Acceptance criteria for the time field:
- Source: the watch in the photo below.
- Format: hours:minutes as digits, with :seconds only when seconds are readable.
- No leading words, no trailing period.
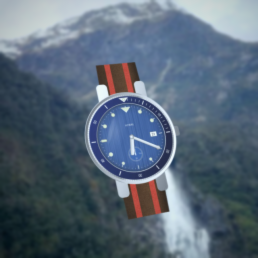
6:20
